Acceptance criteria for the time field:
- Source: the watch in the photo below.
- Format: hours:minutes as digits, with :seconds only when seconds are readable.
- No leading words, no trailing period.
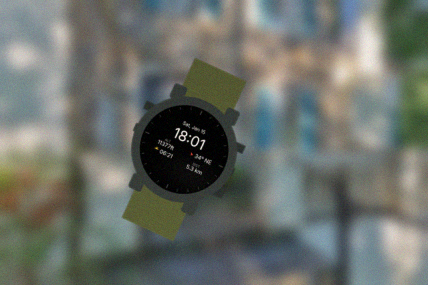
18:01
